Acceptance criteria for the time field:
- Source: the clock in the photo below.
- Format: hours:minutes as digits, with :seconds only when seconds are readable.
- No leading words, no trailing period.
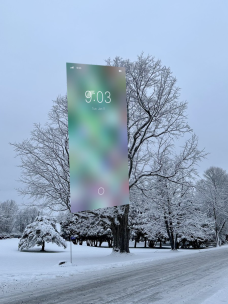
9:03
